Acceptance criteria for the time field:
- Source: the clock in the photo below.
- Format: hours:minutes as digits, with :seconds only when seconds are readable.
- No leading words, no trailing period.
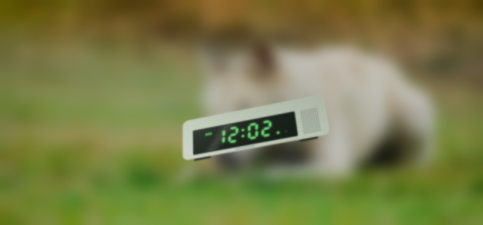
12:02
